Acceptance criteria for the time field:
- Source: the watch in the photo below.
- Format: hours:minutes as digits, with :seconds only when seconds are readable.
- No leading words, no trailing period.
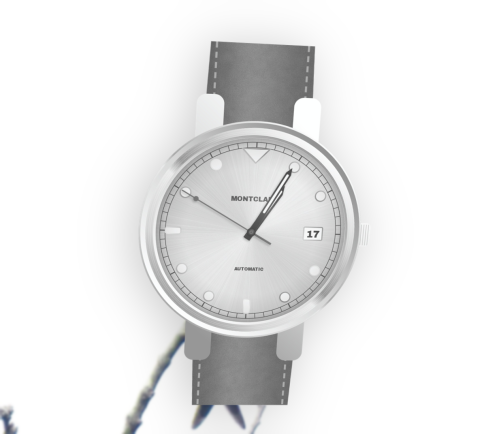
1:04:50
